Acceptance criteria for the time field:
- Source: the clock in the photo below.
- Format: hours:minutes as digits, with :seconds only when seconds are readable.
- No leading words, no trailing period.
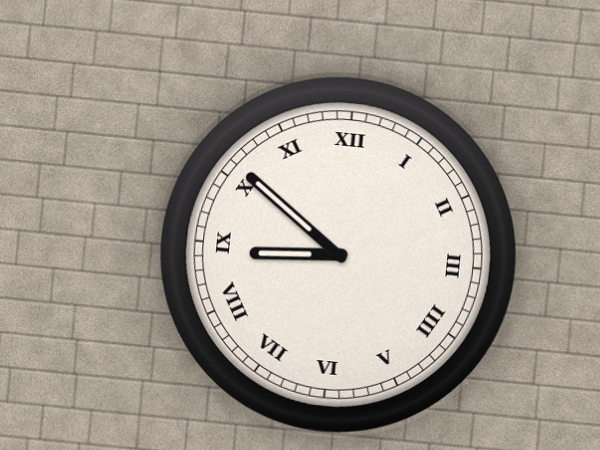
8:51
